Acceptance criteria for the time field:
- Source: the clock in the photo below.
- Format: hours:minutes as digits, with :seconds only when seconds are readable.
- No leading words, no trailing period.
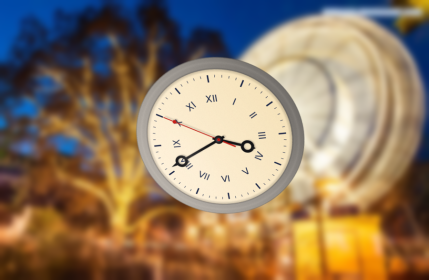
3:40:50
